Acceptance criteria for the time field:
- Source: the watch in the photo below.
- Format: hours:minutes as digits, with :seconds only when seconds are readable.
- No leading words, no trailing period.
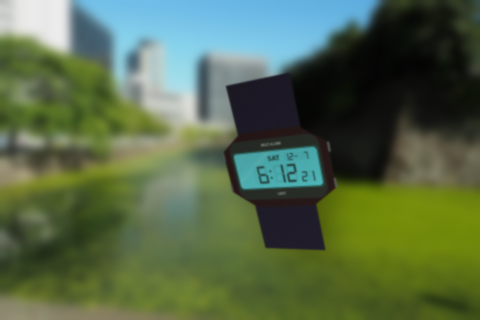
6:12
